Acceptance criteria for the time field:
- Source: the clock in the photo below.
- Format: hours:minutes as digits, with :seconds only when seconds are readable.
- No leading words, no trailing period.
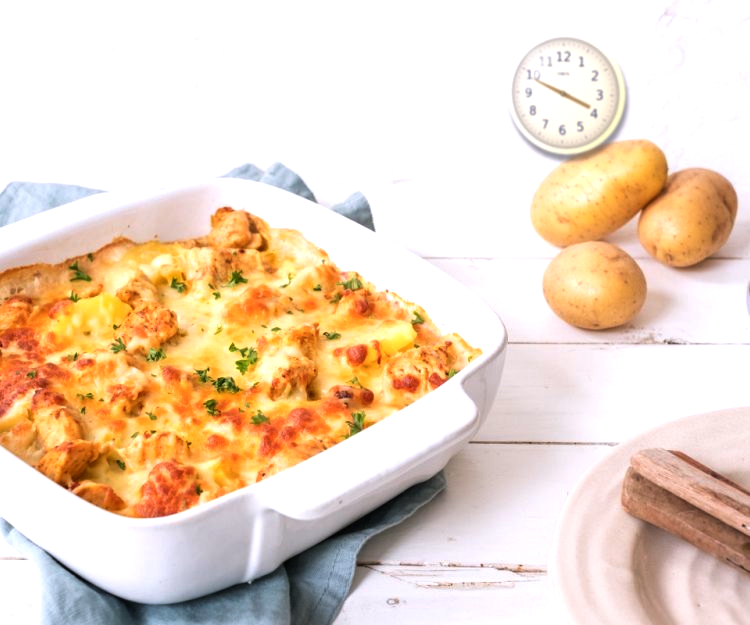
3:49
